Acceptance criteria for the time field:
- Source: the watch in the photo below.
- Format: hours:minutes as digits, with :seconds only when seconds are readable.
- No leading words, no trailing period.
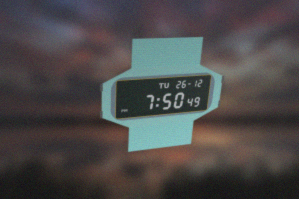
7:50:49
